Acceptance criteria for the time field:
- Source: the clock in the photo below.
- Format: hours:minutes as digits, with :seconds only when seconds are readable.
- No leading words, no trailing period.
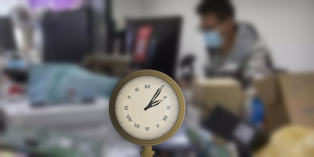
2:06
